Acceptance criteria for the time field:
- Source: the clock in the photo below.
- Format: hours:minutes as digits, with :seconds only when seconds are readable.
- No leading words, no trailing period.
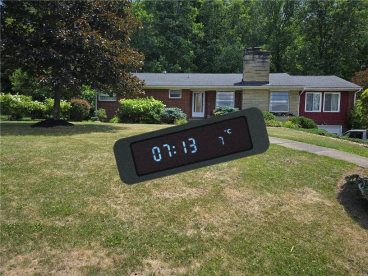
7:13
